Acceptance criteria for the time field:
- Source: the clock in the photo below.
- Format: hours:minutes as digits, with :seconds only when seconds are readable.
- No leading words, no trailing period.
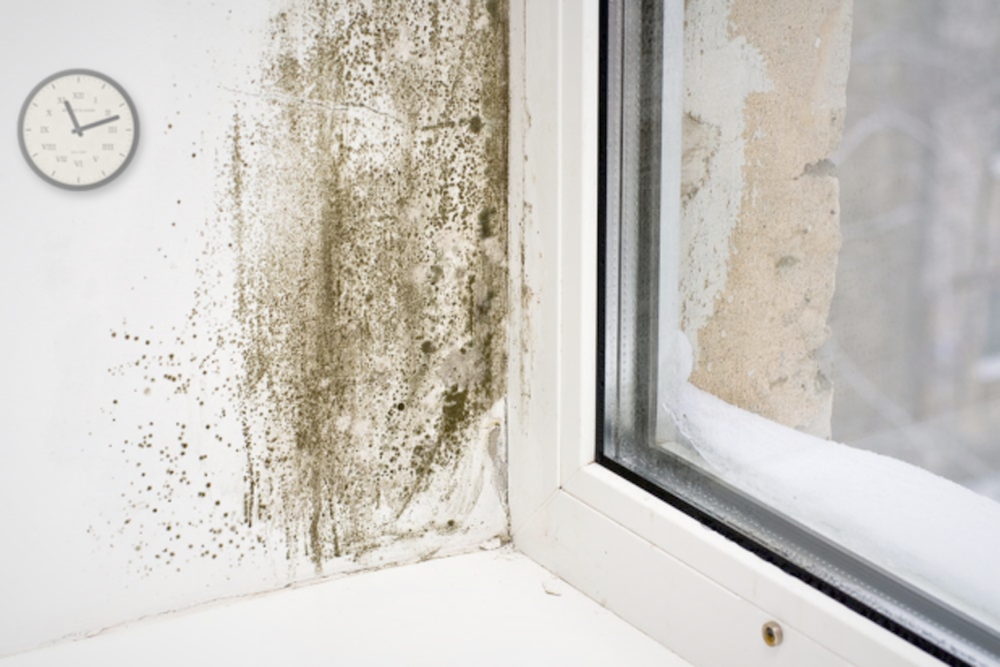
11:12
